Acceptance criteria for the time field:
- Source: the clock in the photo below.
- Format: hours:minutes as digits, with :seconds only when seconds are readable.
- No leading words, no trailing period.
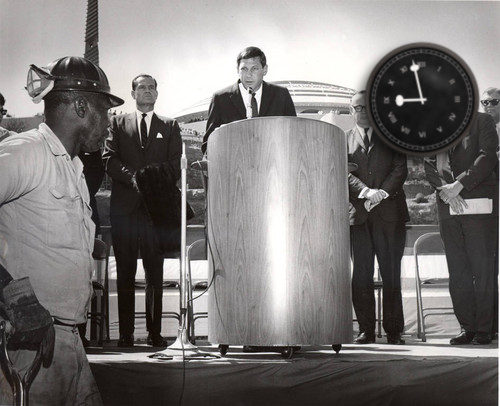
8:58
